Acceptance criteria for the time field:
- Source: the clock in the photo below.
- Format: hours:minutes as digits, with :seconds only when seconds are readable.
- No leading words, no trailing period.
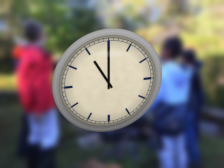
11:00
